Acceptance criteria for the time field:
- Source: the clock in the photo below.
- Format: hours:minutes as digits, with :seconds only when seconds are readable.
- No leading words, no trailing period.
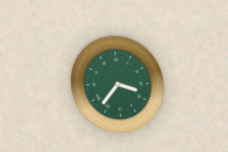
3:37
